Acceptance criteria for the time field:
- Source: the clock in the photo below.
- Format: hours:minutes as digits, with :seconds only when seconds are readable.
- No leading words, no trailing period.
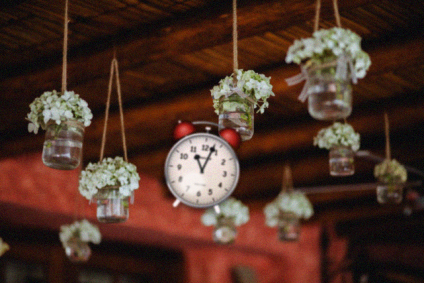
11:03
